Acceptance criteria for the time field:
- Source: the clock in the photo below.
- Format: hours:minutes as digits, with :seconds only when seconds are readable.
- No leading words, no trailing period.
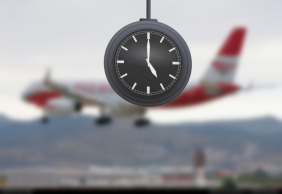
5:00
